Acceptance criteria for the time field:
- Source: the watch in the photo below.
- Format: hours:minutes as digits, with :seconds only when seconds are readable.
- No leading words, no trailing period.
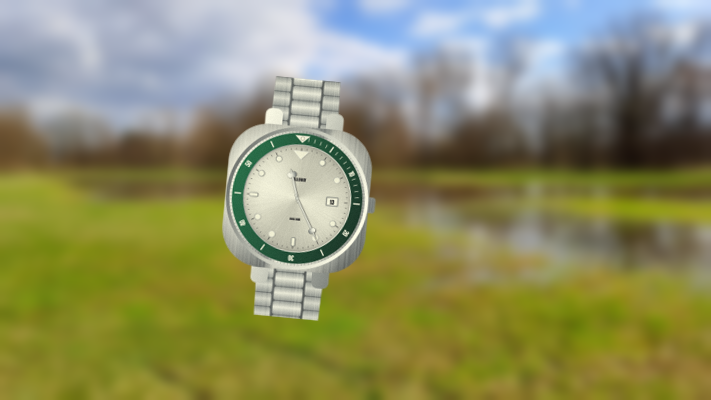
11:25
